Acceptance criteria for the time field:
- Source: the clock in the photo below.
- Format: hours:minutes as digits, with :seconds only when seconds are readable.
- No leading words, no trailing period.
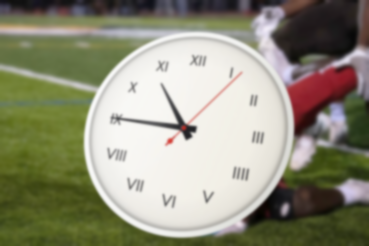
10:45:06
